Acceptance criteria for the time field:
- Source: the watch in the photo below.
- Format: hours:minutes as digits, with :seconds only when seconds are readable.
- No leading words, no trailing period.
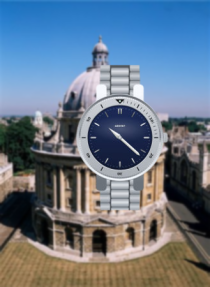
10:22
